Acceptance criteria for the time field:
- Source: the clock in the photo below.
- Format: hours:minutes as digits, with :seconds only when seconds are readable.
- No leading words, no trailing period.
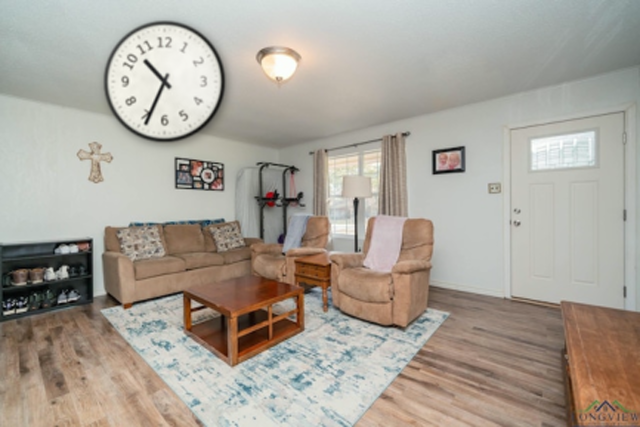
10:34
